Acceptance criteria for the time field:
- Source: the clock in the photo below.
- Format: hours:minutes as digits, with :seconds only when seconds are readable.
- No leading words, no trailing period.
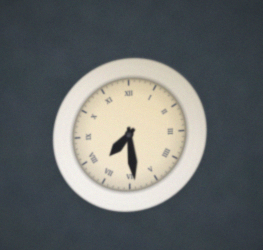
7:29
